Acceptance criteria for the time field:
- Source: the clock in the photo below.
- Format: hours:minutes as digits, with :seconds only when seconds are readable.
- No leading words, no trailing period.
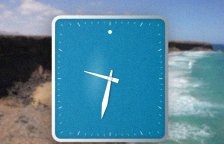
9:32
